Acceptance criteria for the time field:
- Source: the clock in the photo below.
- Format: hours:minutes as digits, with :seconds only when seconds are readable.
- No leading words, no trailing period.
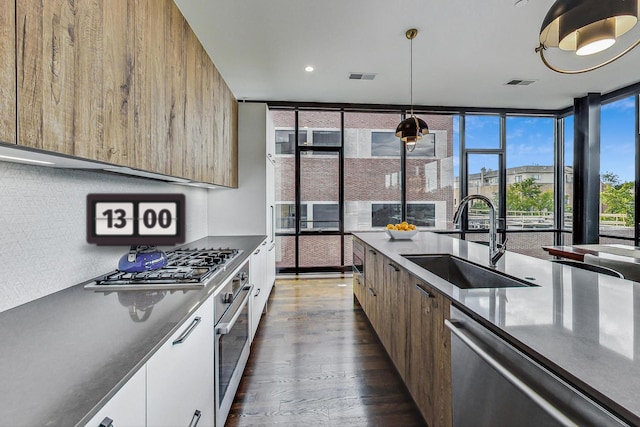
13:00
